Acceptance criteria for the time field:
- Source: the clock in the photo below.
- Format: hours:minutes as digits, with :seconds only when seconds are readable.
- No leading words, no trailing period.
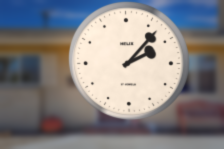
2:07
